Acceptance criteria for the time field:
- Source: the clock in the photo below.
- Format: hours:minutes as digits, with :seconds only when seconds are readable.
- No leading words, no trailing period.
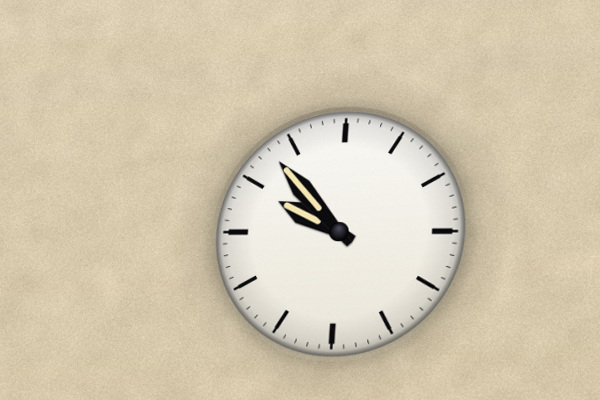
9:53
